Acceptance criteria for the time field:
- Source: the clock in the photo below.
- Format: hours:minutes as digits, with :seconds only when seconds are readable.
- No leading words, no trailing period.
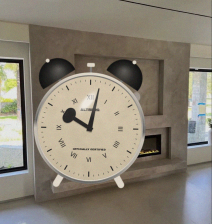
10:02
